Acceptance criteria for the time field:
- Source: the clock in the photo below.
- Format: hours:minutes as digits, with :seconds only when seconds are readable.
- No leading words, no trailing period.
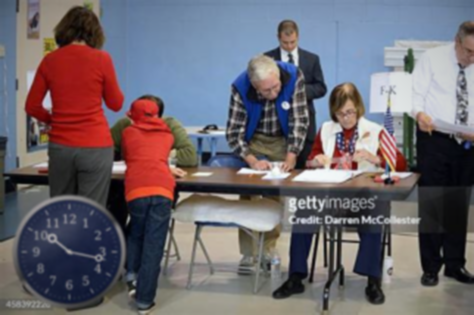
10:17
